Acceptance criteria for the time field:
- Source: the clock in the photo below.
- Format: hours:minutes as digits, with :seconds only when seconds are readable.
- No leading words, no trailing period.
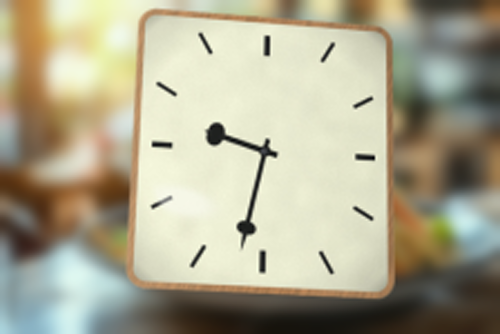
9:32
